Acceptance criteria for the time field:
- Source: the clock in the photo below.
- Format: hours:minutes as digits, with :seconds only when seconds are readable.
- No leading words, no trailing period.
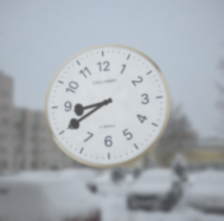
8:40
